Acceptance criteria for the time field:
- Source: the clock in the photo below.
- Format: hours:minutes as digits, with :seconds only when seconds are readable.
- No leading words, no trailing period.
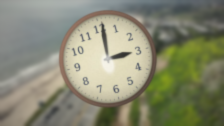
3:01
